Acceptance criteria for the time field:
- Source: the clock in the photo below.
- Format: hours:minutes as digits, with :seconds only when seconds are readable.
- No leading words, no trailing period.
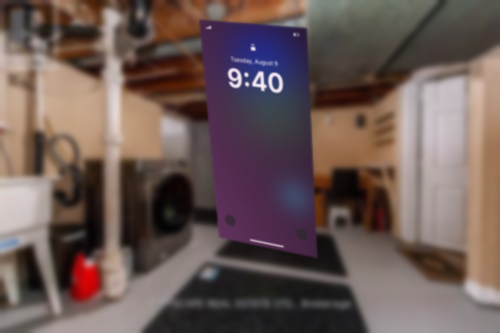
9:40
